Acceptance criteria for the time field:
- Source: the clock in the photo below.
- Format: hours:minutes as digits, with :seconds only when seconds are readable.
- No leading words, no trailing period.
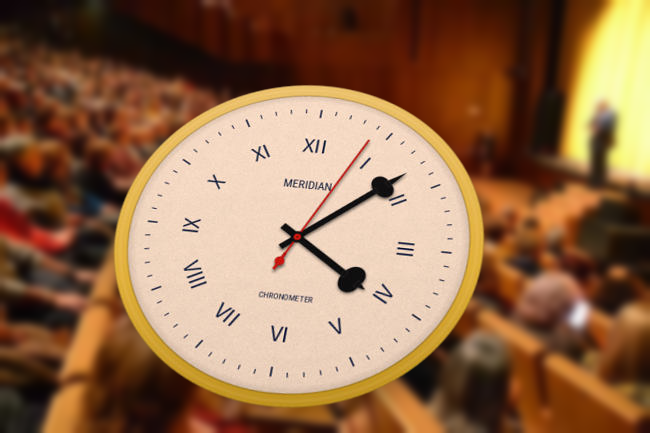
4:08:04
